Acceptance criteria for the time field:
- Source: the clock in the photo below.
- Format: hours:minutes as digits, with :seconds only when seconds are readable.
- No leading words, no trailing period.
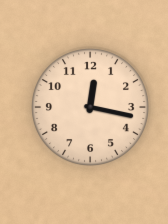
12:17
